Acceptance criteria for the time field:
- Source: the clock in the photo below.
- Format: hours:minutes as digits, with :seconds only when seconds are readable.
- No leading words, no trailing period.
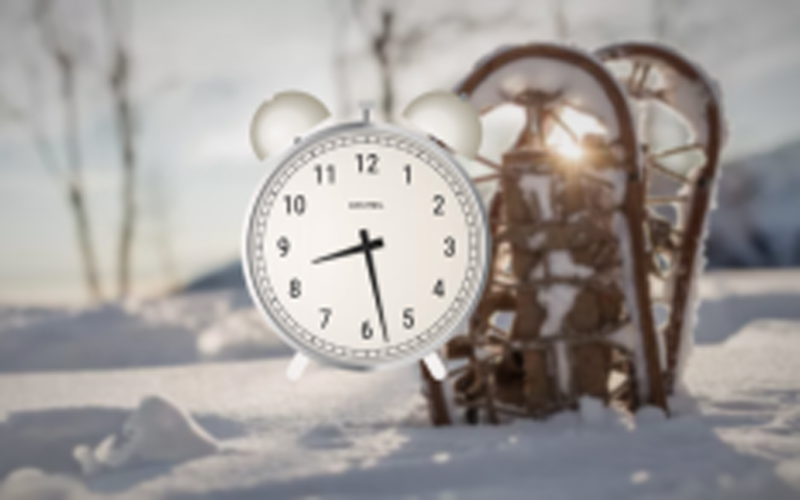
8:28
